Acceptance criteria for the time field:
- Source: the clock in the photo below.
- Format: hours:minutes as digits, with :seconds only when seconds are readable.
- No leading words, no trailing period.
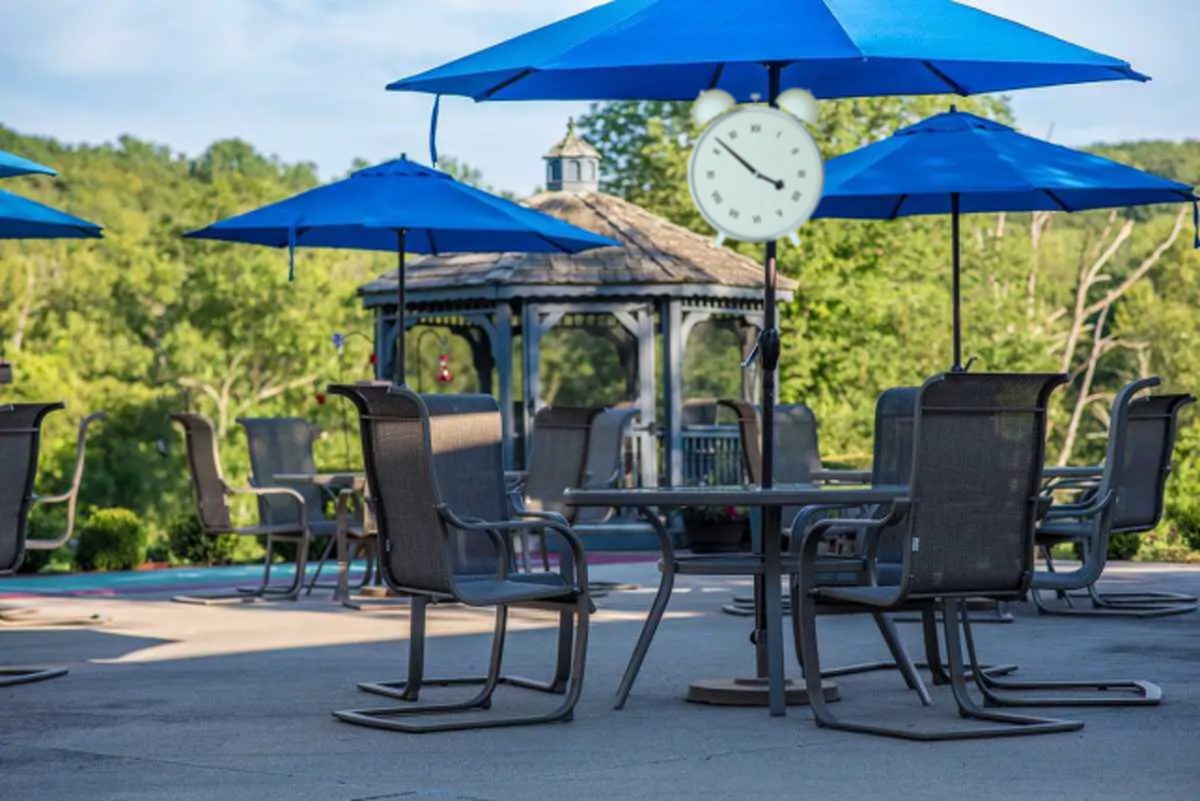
3:52
